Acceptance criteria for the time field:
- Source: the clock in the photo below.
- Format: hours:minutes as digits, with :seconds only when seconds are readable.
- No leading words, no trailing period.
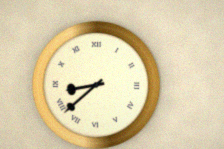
8:38
